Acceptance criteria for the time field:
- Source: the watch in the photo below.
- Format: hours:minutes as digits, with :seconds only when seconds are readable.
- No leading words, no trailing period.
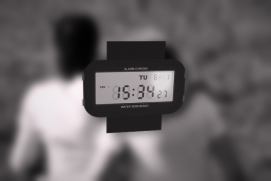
15:34:27
